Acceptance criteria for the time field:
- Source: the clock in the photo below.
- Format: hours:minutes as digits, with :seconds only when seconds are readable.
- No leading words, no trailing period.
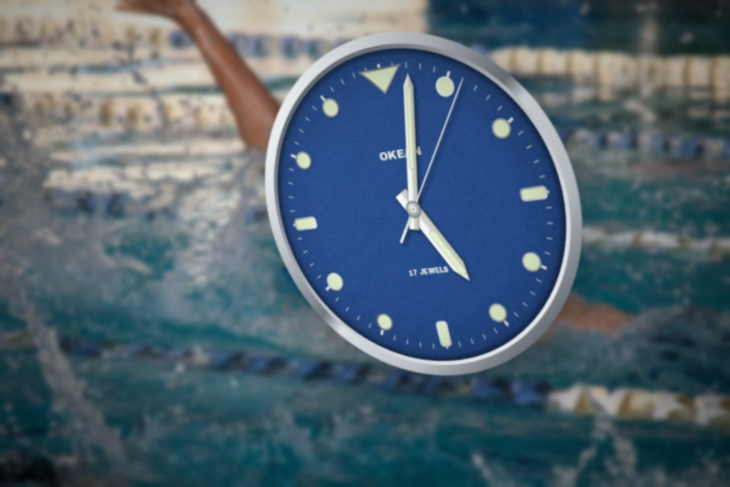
5:02:06
